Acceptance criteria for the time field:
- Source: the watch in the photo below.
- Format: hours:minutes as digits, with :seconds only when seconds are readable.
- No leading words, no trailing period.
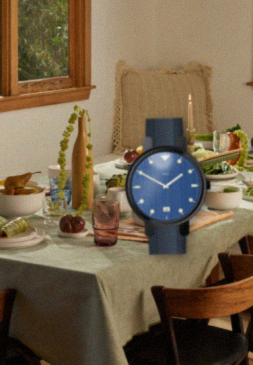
1:50
